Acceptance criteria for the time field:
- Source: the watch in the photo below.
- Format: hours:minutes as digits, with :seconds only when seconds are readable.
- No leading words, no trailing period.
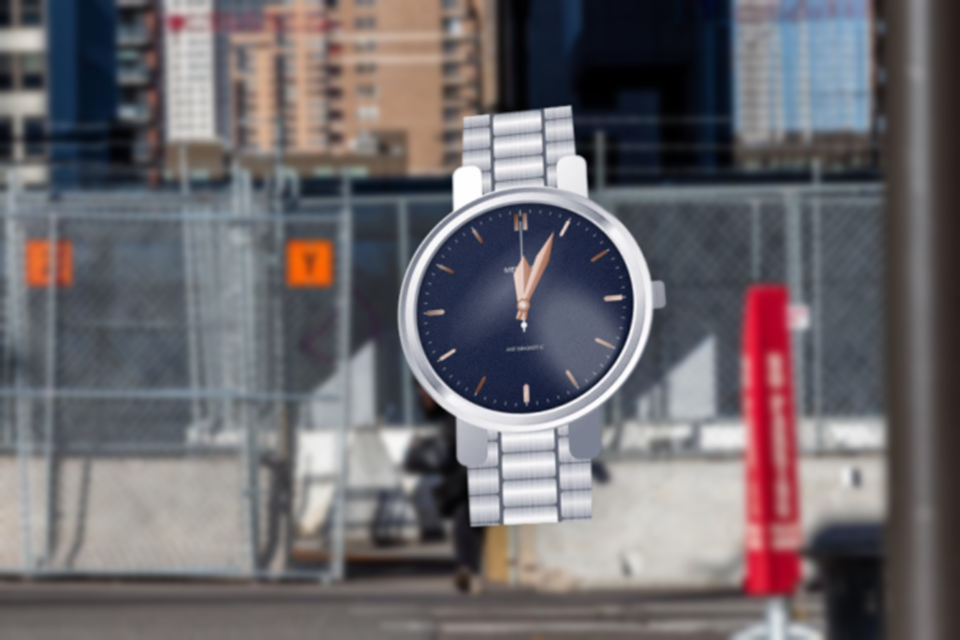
12:04:00
